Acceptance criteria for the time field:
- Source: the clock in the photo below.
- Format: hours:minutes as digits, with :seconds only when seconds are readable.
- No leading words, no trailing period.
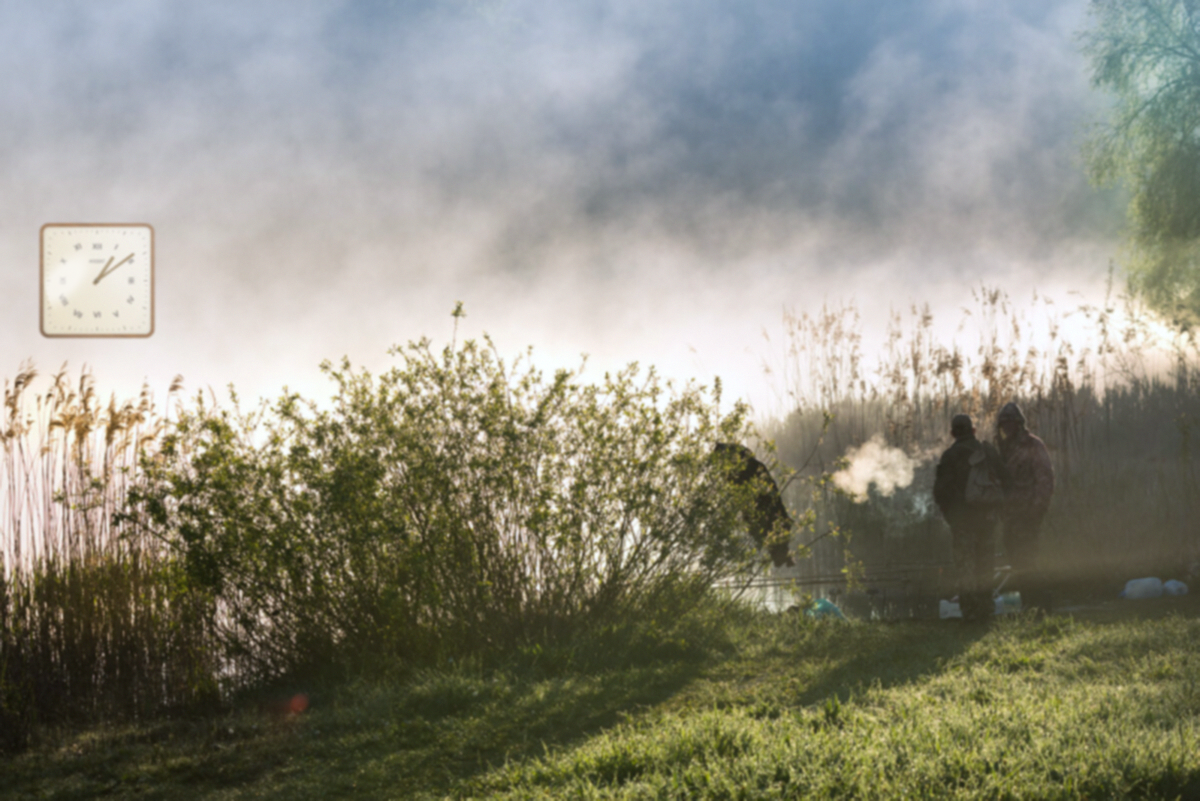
1:09
